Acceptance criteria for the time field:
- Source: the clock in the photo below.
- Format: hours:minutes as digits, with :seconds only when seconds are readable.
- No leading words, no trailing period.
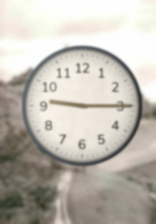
9:15
